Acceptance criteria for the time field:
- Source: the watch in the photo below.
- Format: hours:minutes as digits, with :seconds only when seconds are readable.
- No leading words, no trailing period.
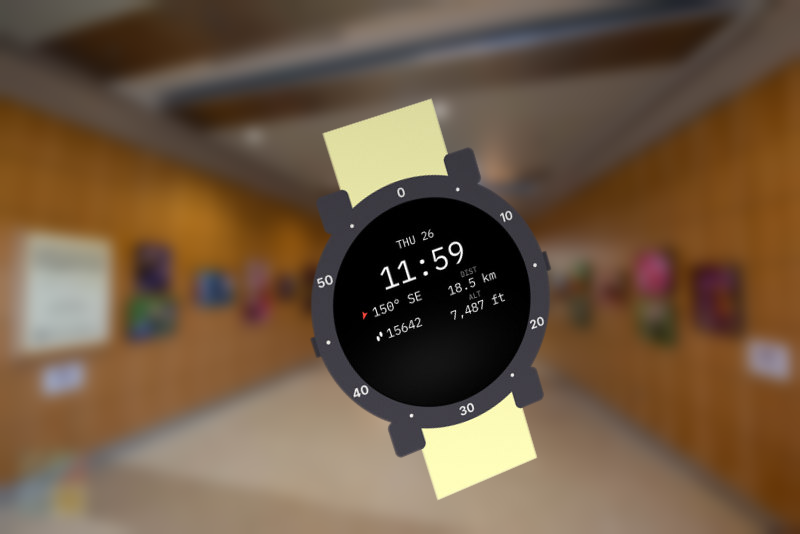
11:59
